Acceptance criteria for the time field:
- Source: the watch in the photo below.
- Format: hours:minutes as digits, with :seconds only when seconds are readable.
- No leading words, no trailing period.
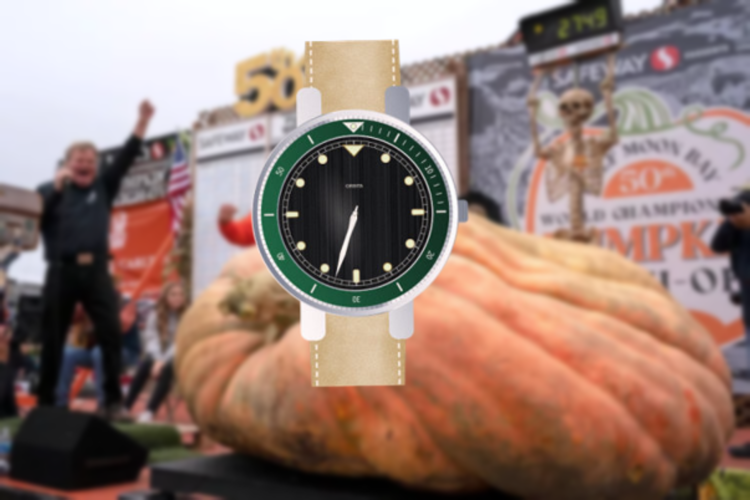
6:33
